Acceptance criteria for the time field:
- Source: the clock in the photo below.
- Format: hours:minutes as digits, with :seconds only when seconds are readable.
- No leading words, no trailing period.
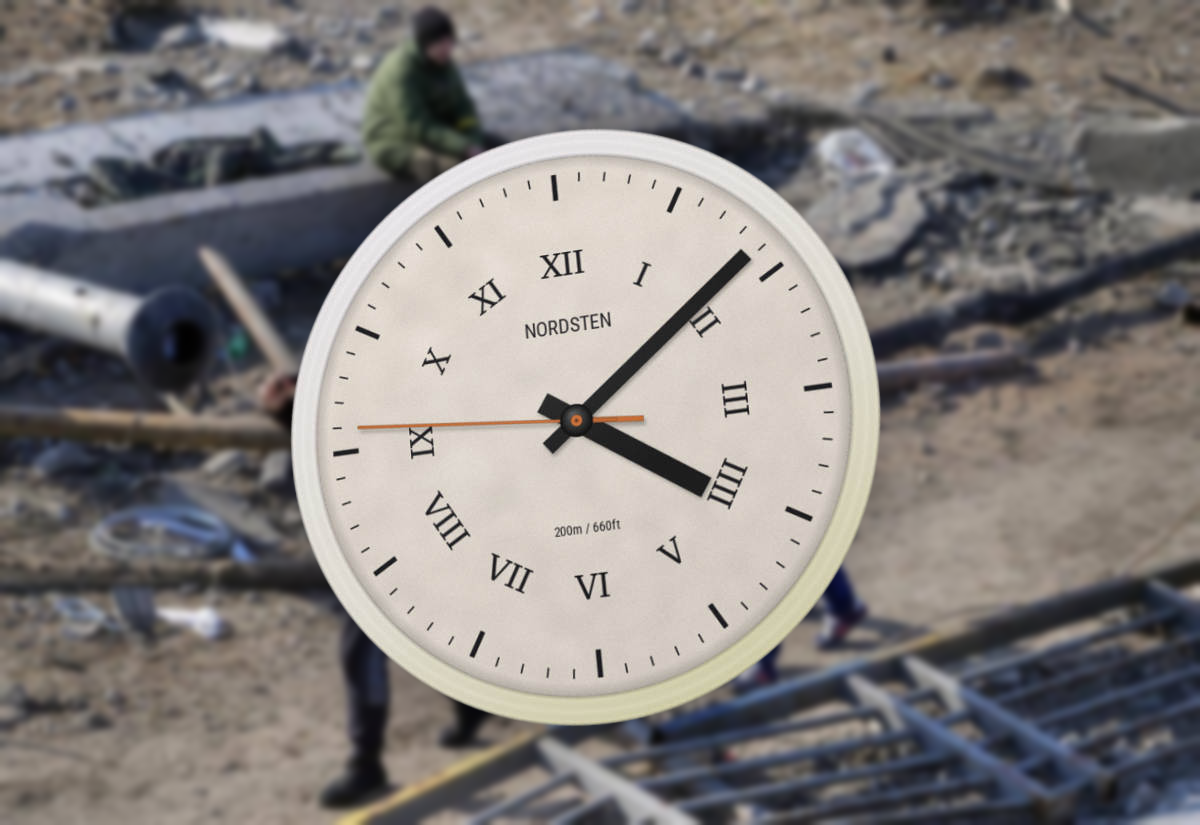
4:08:46
